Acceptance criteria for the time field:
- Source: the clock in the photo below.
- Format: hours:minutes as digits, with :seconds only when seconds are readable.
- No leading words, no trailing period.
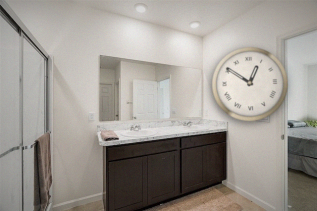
12:51
